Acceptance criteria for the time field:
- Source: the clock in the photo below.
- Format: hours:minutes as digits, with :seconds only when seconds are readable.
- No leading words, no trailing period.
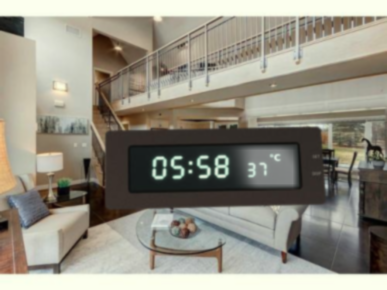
5:58
